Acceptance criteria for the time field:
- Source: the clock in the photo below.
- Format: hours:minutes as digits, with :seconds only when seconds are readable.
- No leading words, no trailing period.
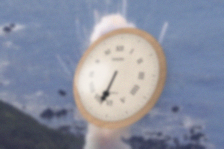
6:33
